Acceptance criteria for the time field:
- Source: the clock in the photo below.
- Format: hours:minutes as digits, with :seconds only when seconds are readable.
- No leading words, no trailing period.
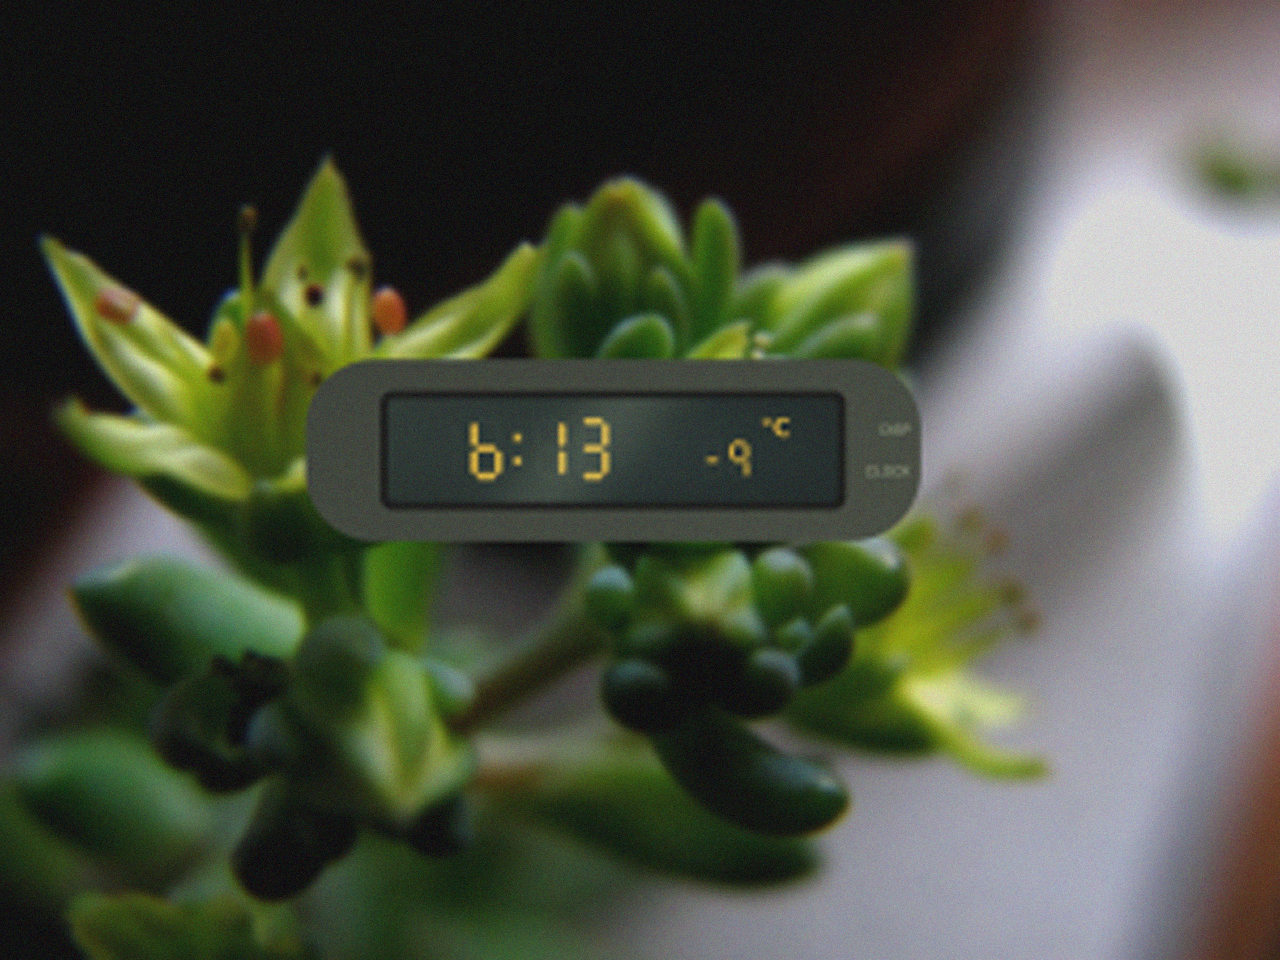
6:13
